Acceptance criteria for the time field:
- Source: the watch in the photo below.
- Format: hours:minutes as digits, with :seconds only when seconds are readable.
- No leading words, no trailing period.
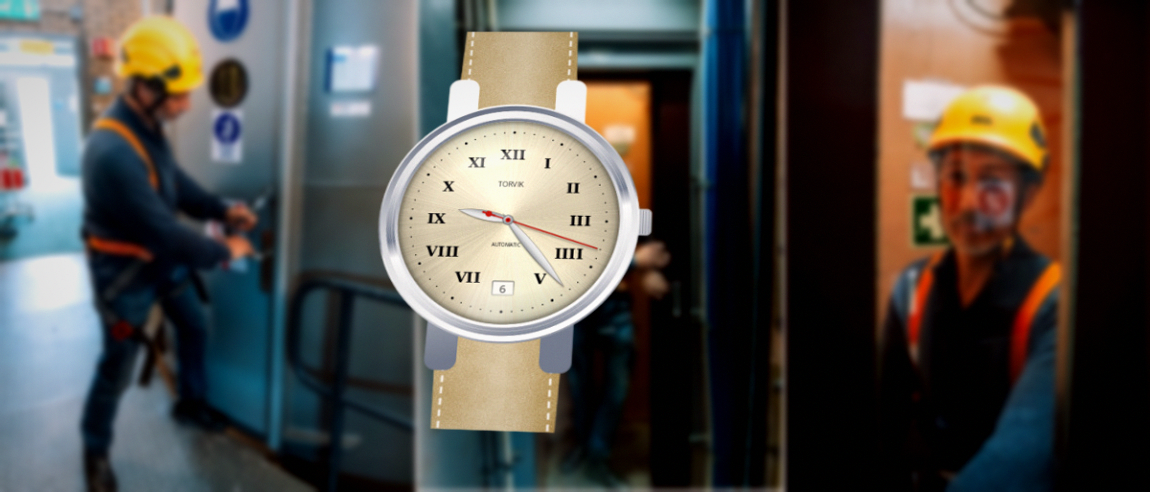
9:23:18
